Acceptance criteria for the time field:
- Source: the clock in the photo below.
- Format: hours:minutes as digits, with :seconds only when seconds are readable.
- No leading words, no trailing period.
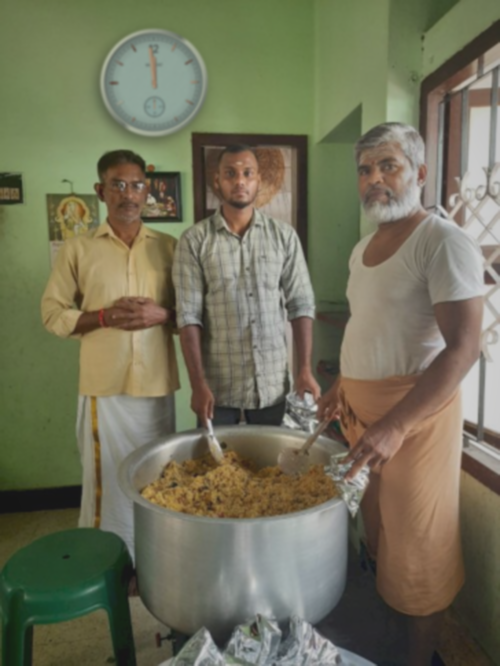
11:59
